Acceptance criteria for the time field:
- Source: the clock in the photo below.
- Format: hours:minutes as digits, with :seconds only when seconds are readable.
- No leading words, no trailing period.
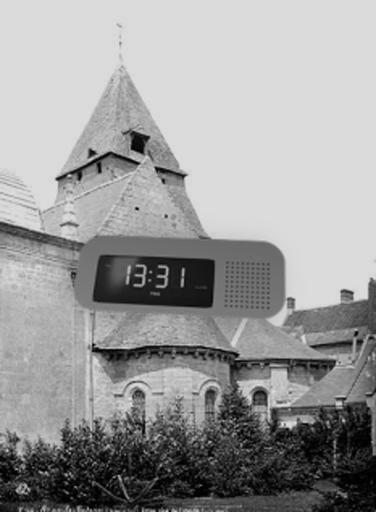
13:31
